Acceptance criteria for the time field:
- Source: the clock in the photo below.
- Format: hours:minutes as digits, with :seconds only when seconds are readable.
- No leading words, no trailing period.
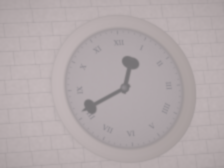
12:41
